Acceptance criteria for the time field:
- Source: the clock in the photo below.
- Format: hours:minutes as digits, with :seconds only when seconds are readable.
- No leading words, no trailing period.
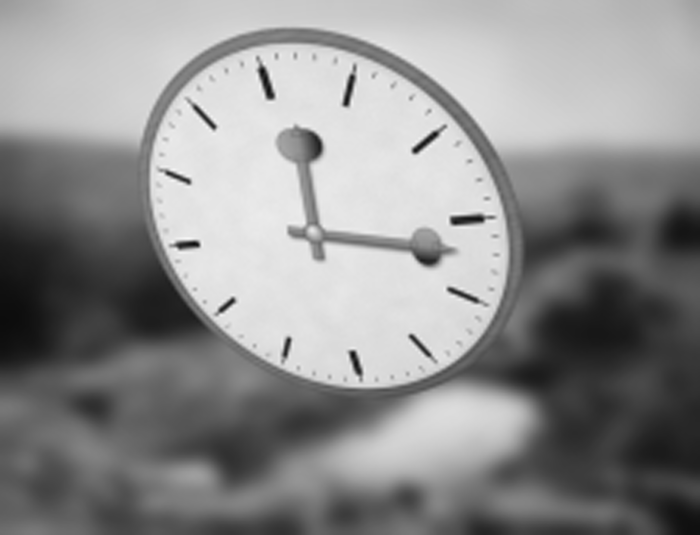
12:17
